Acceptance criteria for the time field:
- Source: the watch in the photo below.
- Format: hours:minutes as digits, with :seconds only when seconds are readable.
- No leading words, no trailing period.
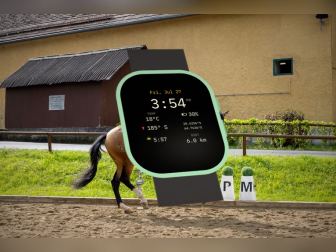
3:54
